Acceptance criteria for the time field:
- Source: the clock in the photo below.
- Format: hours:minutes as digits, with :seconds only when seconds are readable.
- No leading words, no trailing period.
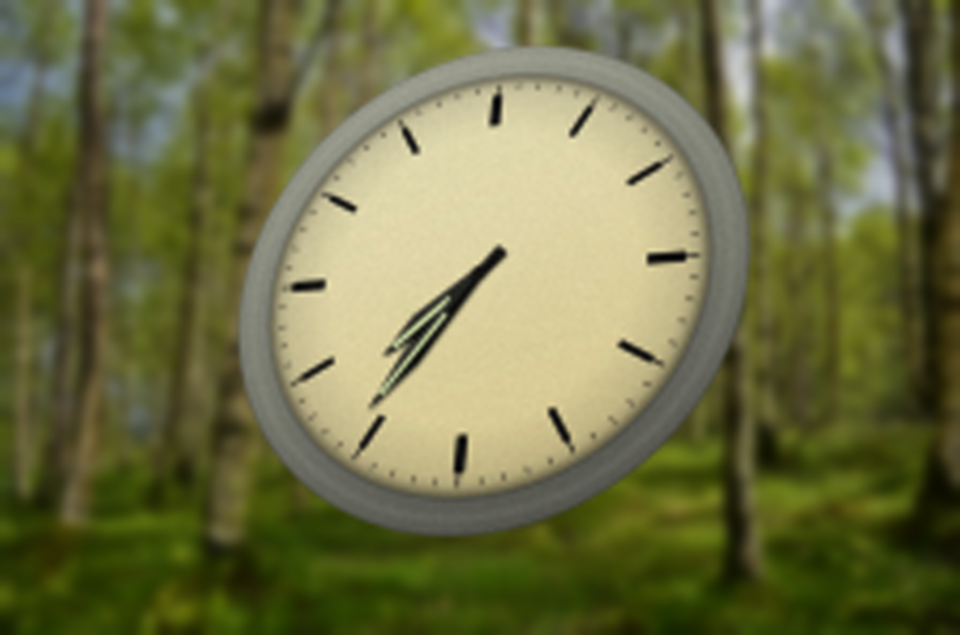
7:36
